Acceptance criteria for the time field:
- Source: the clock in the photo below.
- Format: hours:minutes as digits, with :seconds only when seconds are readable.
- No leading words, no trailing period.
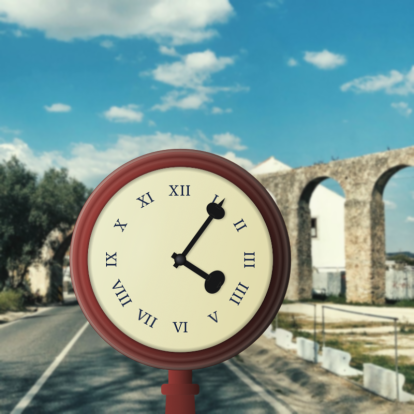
4:06
